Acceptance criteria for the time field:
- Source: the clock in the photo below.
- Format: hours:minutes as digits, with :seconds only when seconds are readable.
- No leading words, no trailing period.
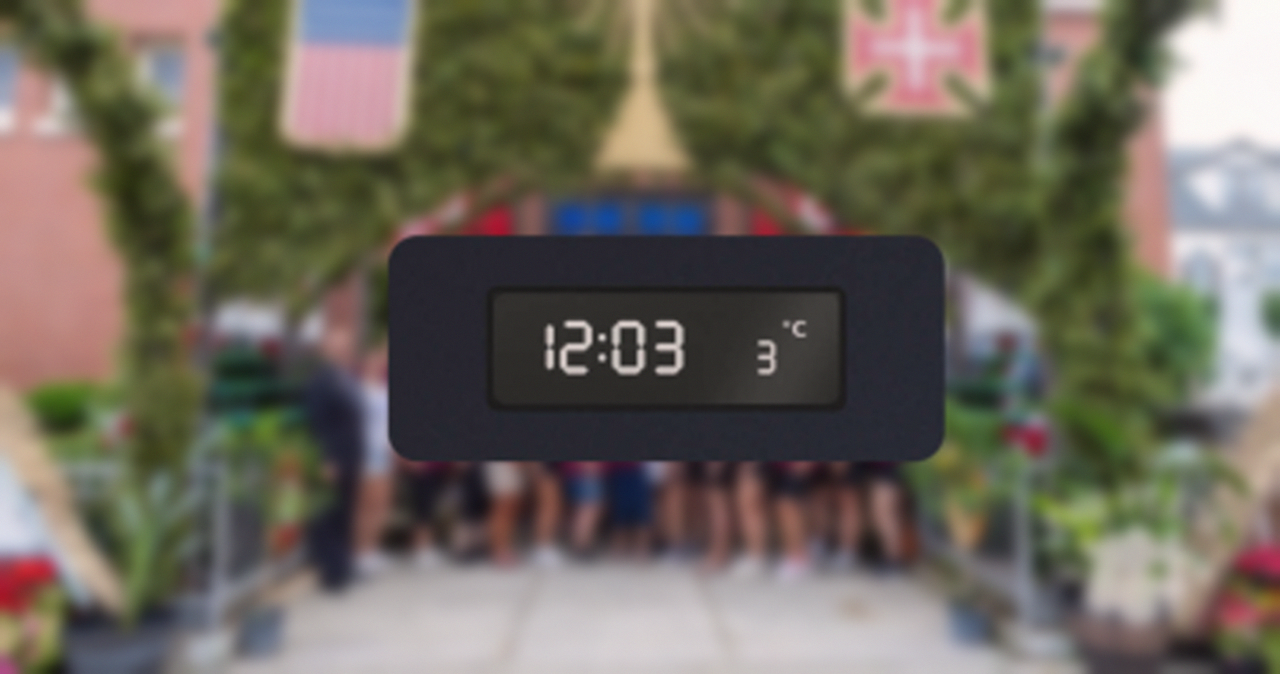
12:03
